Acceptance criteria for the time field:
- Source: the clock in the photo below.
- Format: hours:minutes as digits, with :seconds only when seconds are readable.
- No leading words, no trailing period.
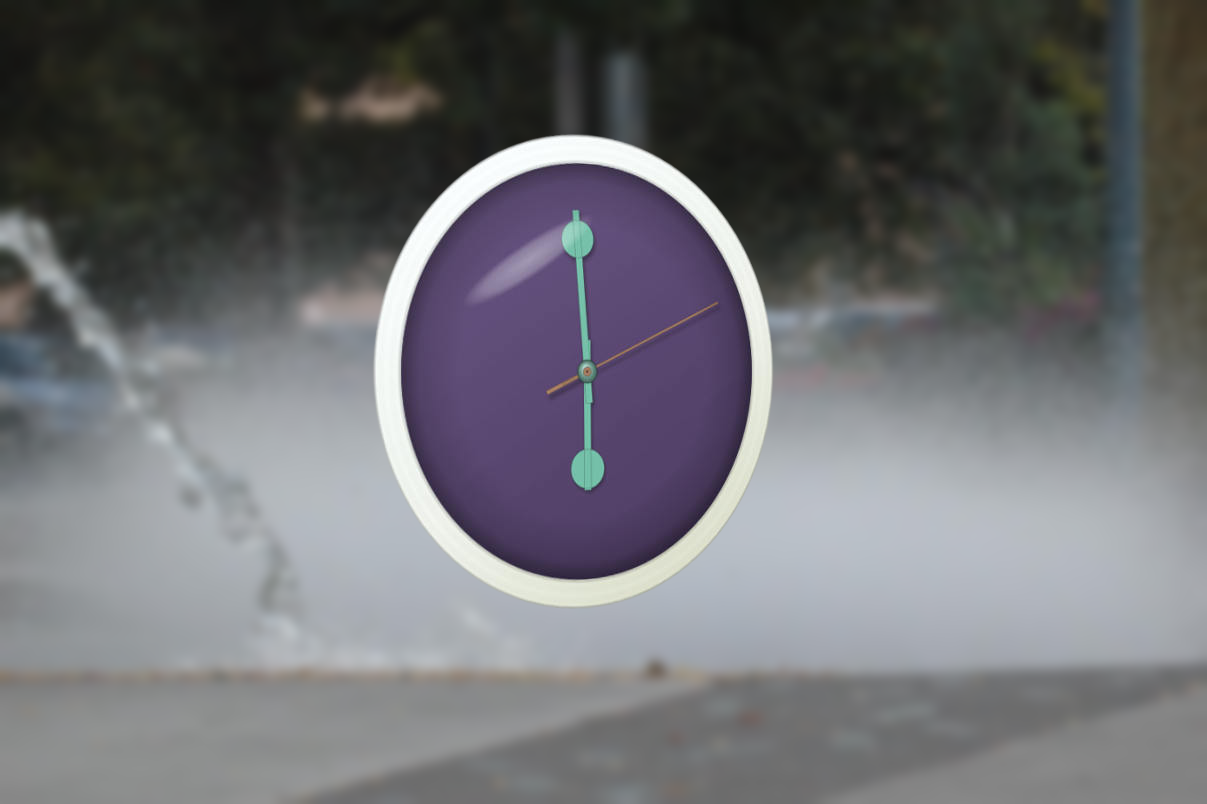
5:59:11
